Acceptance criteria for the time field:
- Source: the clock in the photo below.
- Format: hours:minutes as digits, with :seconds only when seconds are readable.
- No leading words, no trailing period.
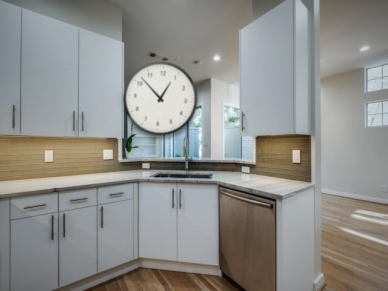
12:52
